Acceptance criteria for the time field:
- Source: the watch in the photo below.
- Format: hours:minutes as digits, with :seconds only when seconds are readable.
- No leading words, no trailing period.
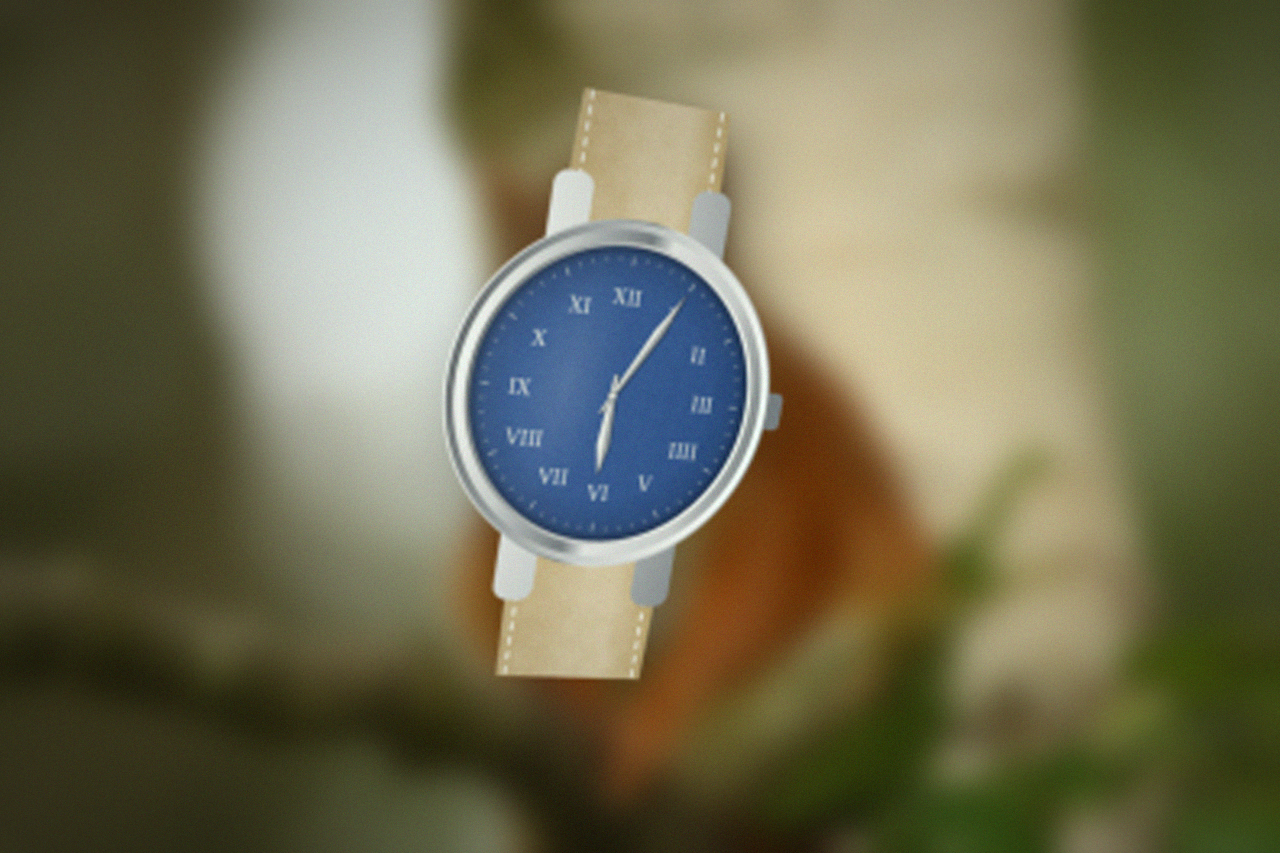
6:05
